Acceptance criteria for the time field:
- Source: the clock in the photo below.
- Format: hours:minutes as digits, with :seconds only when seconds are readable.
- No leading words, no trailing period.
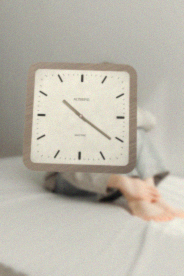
10:21
